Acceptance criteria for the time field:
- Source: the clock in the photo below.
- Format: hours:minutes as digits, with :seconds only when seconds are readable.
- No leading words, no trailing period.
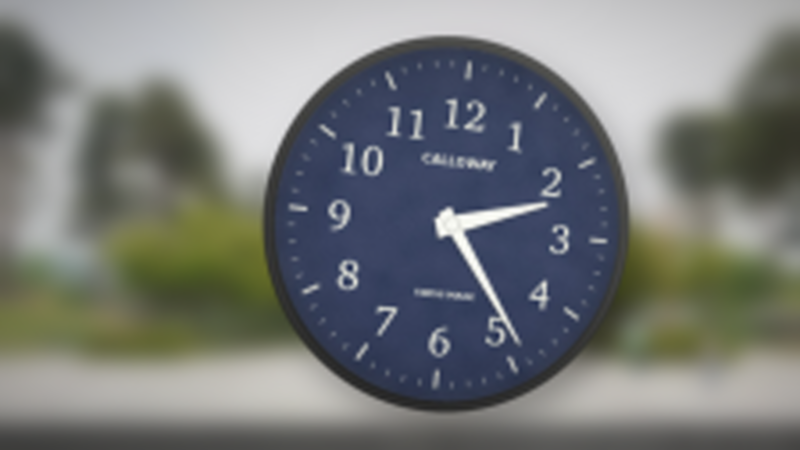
2:24
